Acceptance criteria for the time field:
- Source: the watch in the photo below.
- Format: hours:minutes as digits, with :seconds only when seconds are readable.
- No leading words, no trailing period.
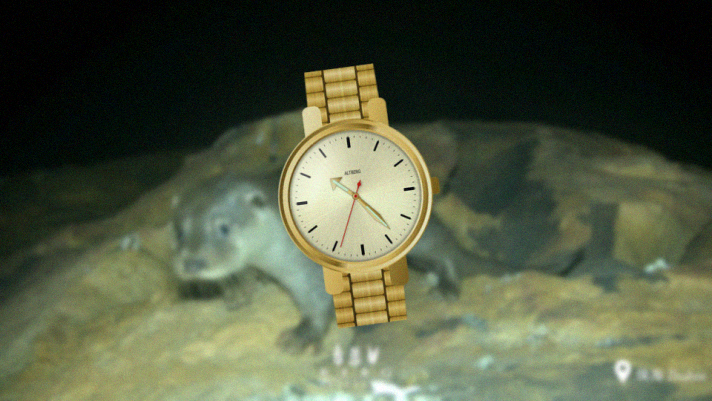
10:23:34
